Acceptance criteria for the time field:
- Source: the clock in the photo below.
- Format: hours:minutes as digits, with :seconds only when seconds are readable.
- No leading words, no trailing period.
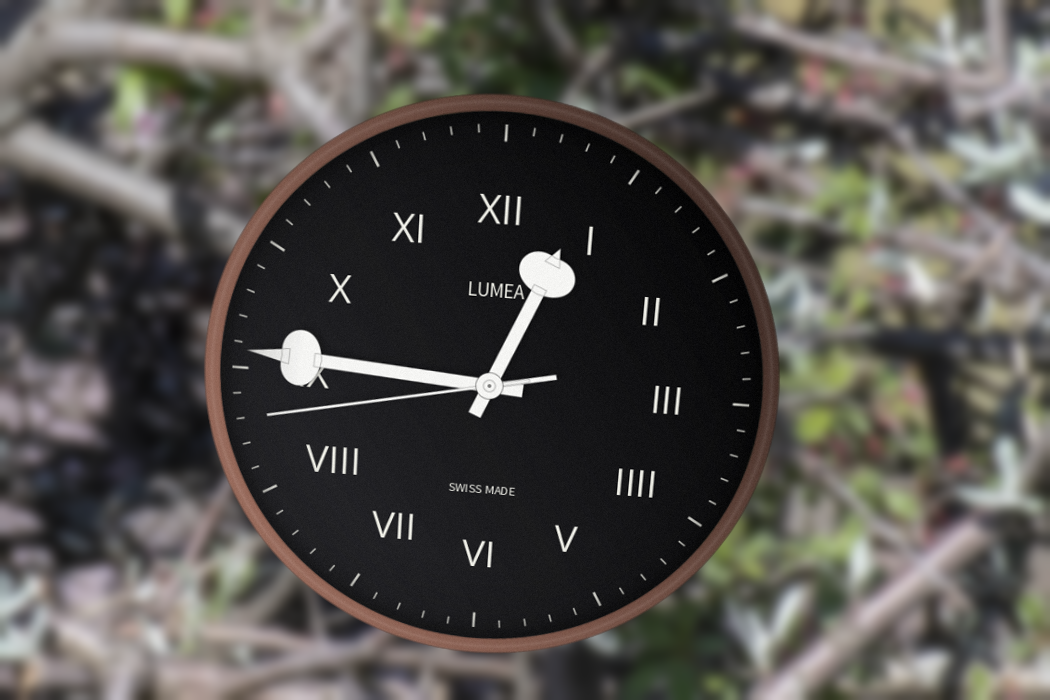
12:45:43
